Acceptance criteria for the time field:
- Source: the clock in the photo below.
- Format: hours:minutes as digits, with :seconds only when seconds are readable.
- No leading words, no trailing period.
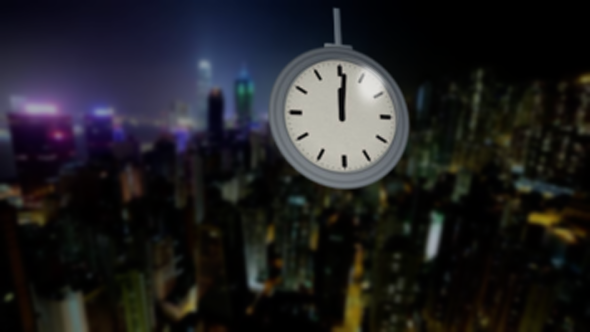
12:01
